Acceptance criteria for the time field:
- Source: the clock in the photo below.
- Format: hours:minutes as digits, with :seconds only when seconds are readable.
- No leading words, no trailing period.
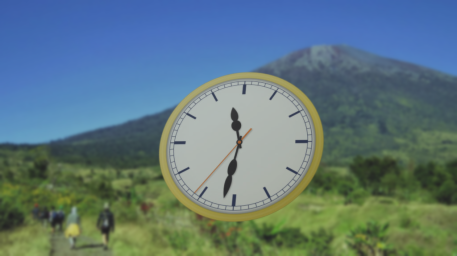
11:31:36
